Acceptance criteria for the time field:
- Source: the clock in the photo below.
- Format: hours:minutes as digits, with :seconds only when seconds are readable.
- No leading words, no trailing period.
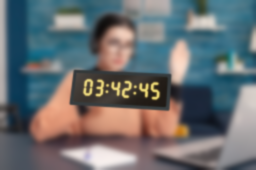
3:42:45
